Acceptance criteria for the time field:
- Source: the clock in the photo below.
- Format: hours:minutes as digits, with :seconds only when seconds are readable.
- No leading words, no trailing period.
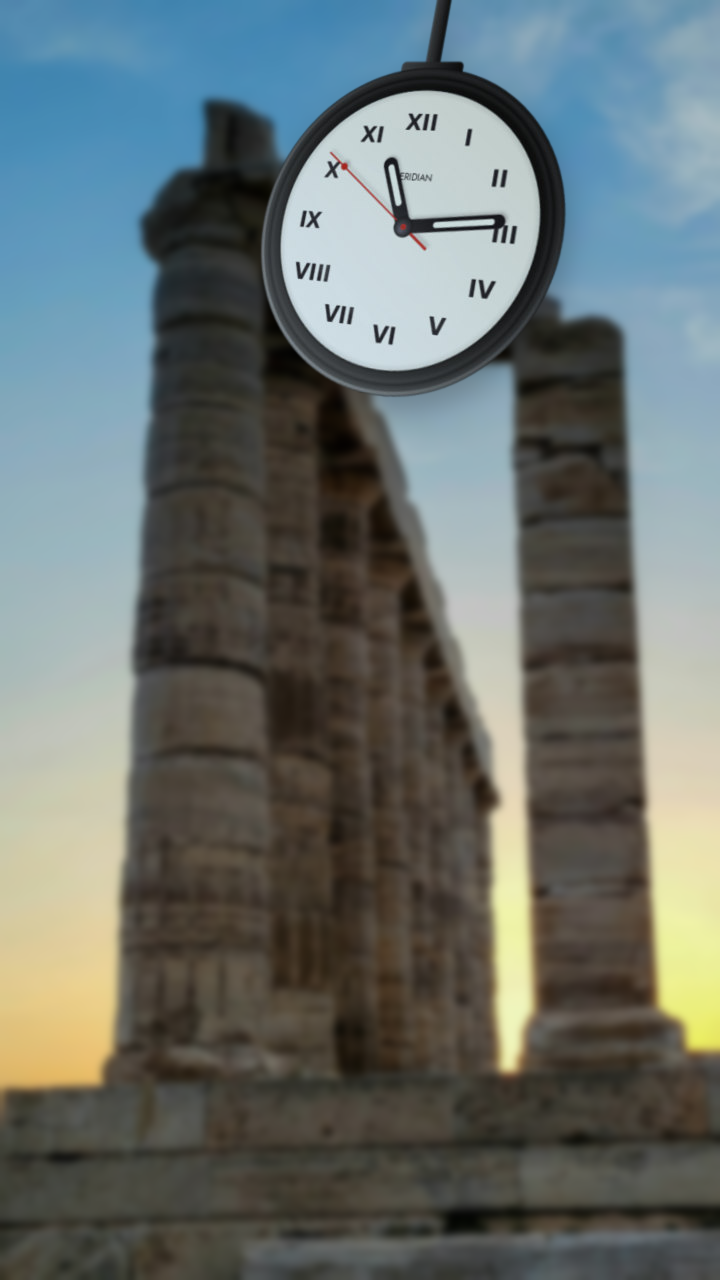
11:13:51
